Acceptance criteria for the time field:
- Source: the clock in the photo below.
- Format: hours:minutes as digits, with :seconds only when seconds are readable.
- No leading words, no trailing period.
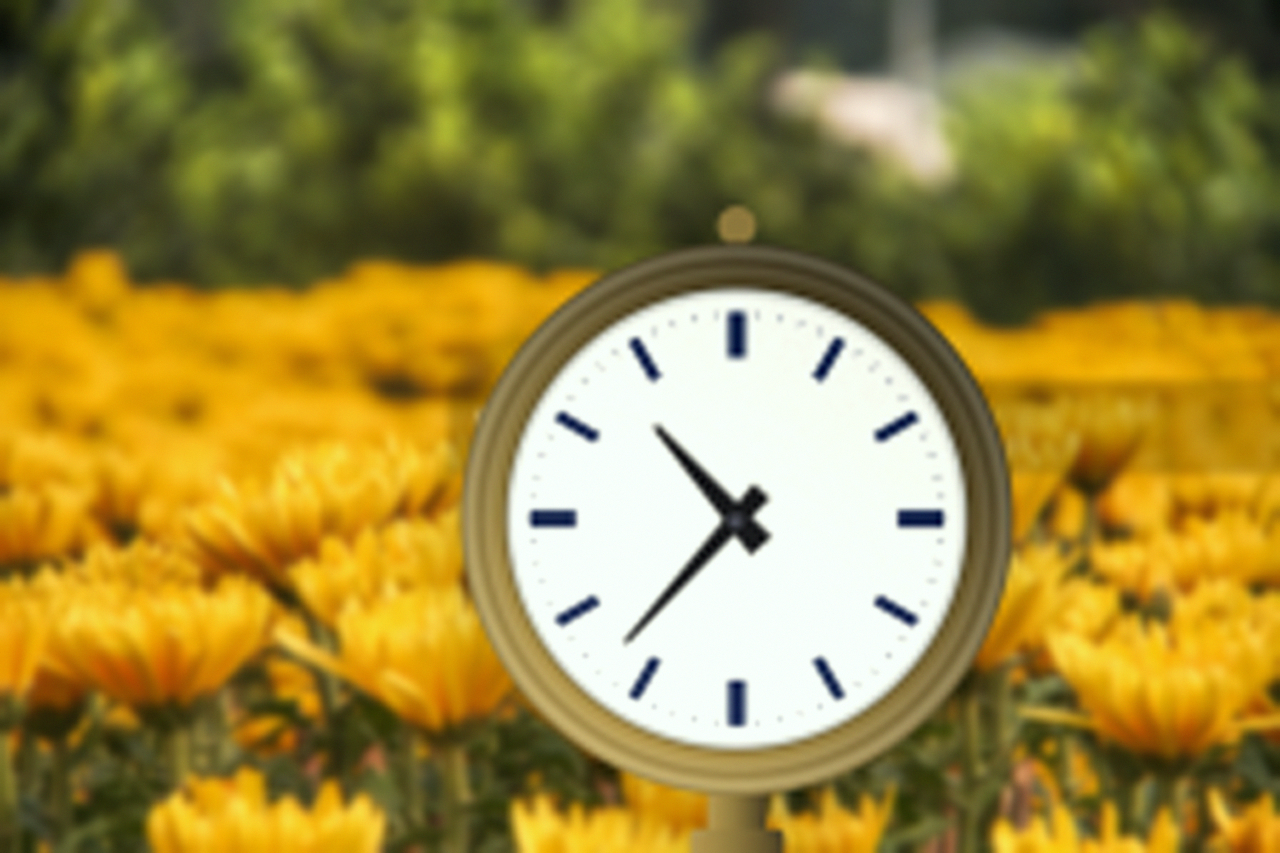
10:37
